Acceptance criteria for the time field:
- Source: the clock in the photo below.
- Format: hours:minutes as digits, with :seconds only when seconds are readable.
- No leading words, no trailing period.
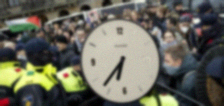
6:37
